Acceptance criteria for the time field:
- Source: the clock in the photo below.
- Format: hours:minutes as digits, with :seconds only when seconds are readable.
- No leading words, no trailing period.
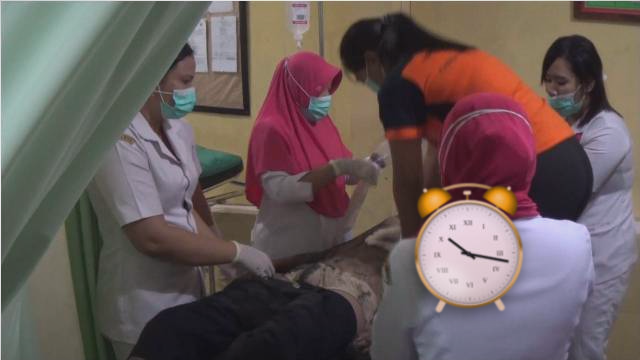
10:17
